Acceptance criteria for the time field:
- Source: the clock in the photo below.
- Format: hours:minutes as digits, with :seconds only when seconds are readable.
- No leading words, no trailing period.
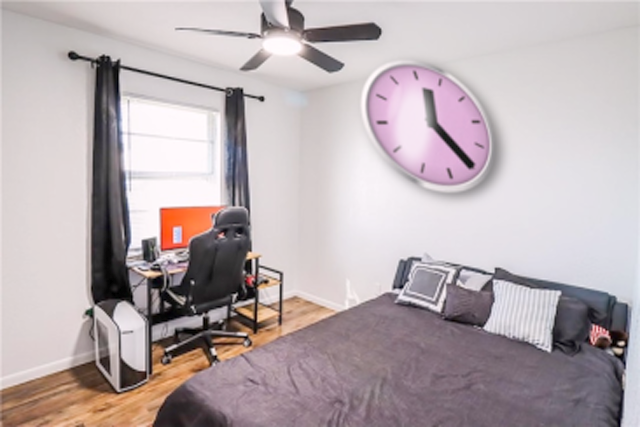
12:25
